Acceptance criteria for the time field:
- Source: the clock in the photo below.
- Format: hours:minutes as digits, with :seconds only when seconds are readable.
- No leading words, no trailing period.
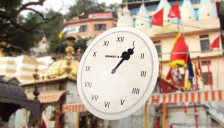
1:06
